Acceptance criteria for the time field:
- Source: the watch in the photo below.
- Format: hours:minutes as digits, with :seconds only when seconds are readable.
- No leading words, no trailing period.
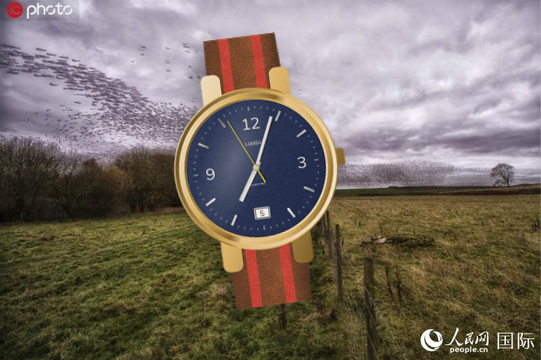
7:03:56
